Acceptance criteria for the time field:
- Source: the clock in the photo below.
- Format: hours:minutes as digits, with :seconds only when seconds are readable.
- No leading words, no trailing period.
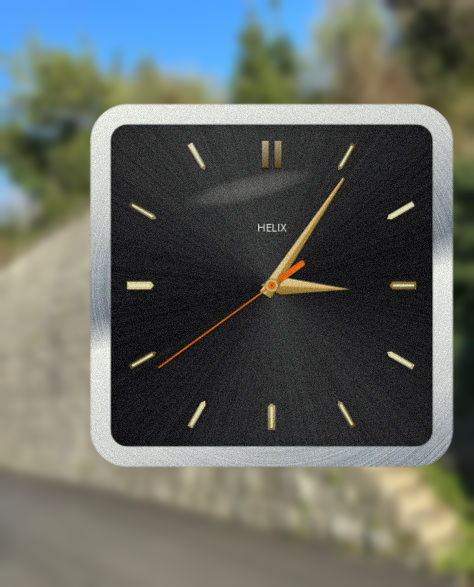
3:05:39
